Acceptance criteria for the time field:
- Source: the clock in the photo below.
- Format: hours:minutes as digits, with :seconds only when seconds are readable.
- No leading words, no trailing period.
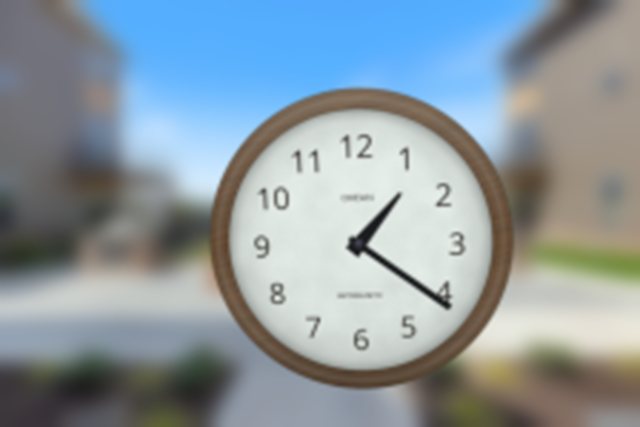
1:21
